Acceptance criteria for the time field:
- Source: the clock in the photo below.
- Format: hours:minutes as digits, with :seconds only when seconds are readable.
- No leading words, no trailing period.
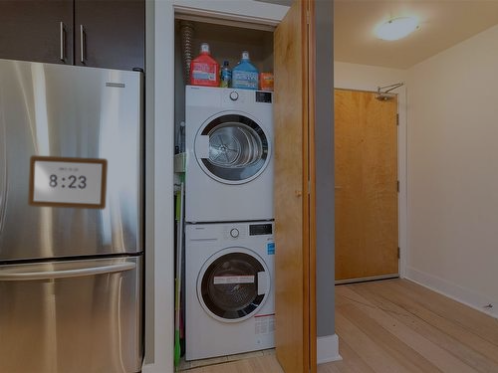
8:23
